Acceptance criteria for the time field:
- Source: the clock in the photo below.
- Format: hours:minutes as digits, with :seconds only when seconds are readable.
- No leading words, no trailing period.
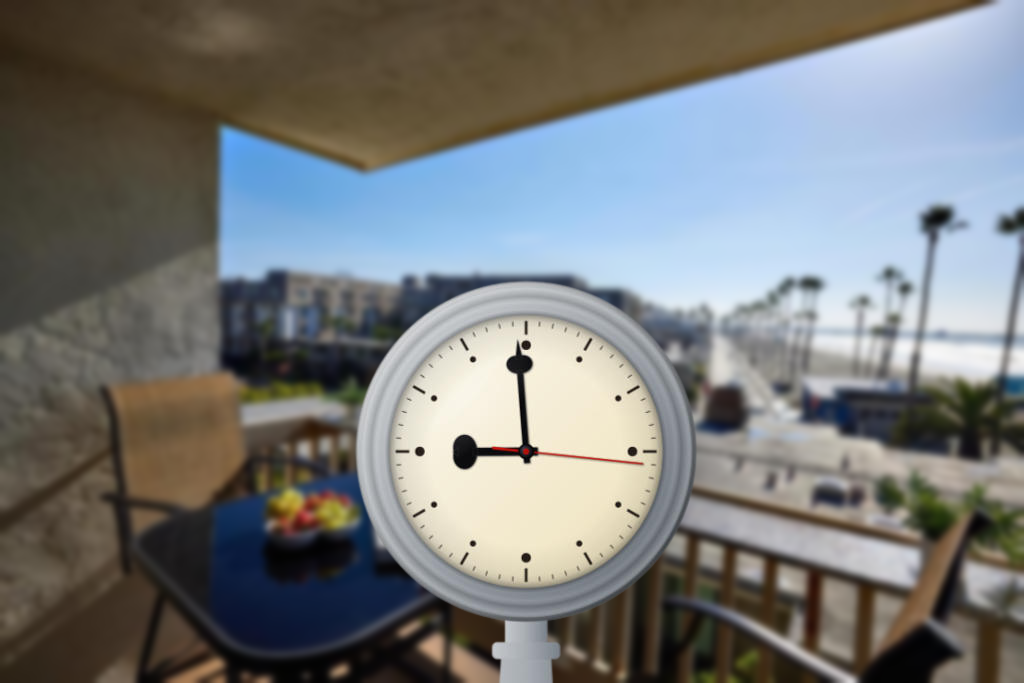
8:59:16
